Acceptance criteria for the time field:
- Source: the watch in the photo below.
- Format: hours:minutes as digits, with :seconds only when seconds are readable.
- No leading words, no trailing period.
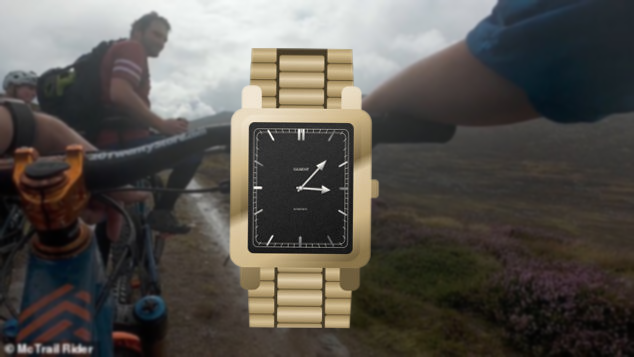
3:07
